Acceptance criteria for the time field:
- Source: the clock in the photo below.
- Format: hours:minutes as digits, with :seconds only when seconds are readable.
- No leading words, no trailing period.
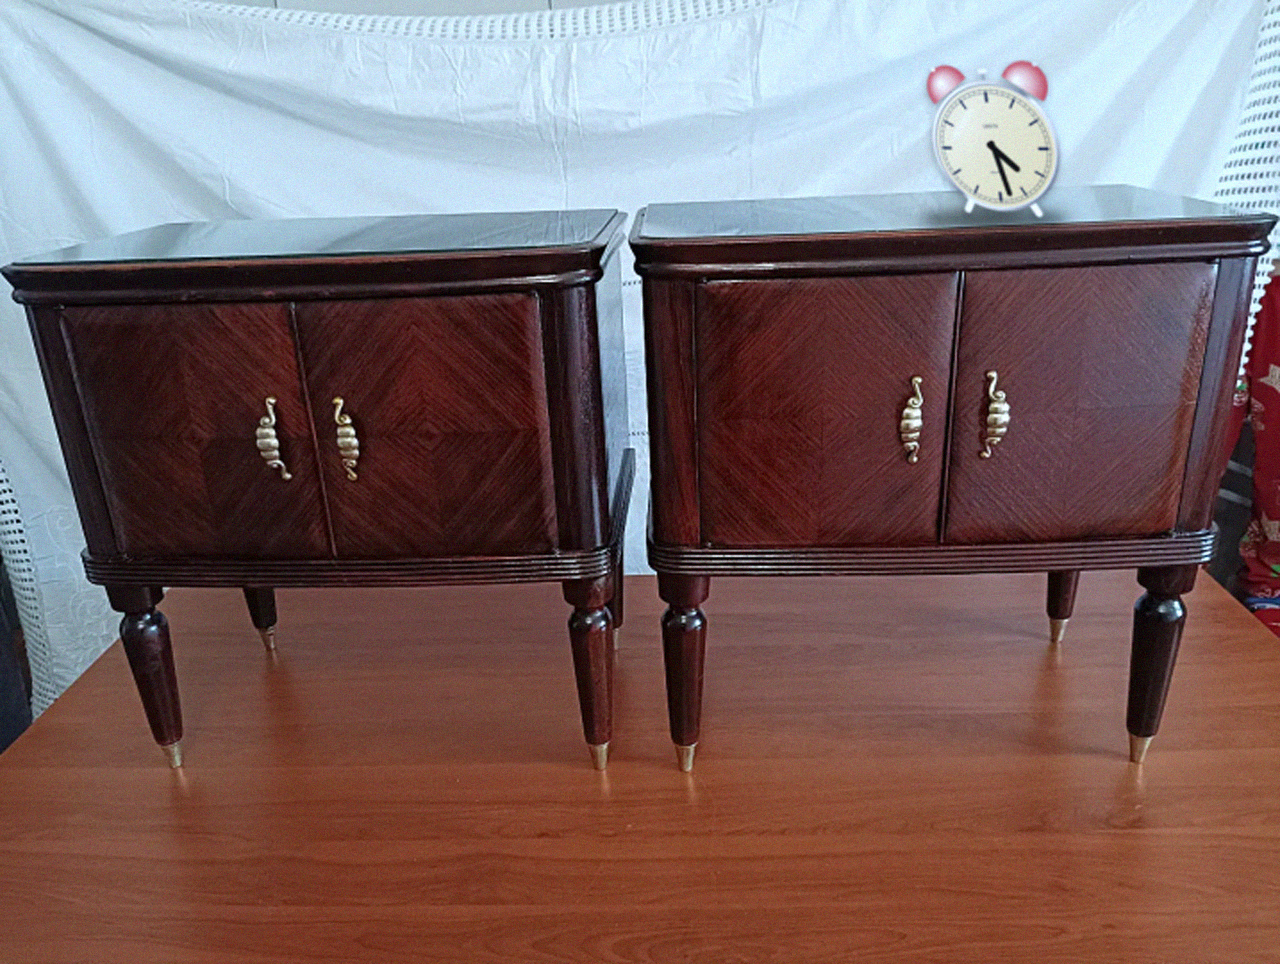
4:28
